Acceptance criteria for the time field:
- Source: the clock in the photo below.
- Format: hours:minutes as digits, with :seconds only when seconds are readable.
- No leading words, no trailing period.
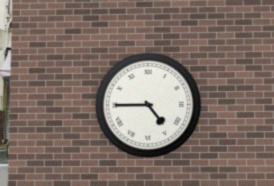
4:45
